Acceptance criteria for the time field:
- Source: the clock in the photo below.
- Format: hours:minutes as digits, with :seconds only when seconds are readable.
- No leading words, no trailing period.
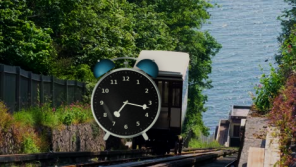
7:17
